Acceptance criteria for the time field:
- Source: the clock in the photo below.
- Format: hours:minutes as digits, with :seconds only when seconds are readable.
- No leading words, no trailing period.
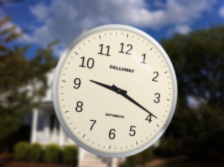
9:19
